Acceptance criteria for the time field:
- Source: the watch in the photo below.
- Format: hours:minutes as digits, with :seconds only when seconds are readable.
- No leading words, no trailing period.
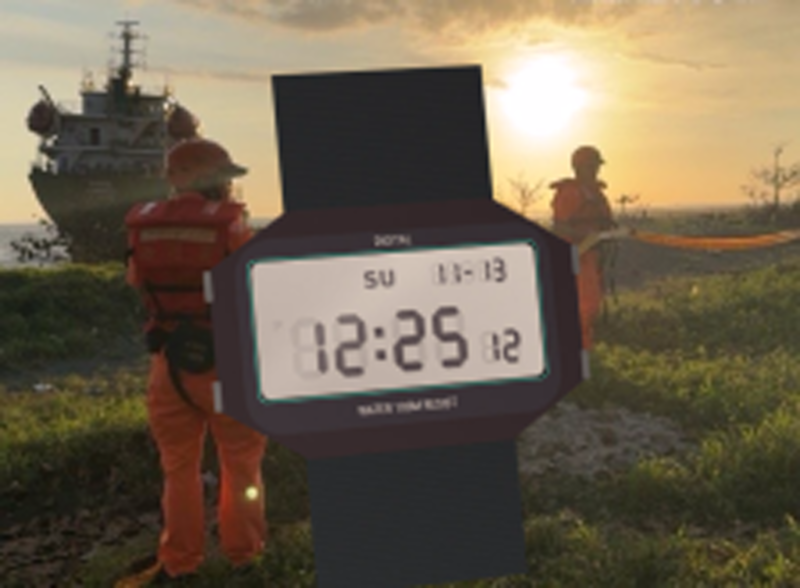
12:25:12
